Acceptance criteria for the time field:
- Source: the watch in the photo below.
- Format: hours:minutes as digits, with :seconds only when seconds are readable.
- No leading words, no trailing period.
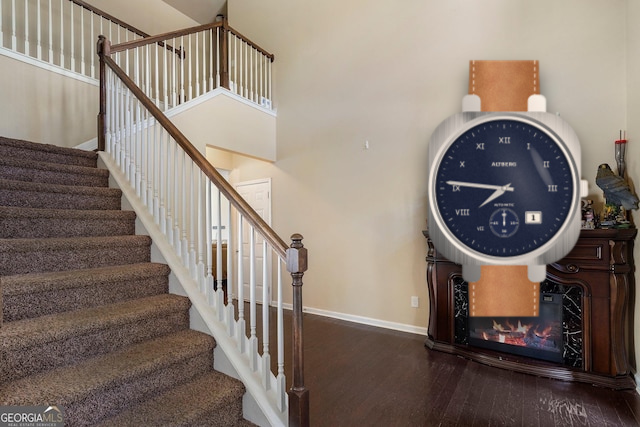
7:46
